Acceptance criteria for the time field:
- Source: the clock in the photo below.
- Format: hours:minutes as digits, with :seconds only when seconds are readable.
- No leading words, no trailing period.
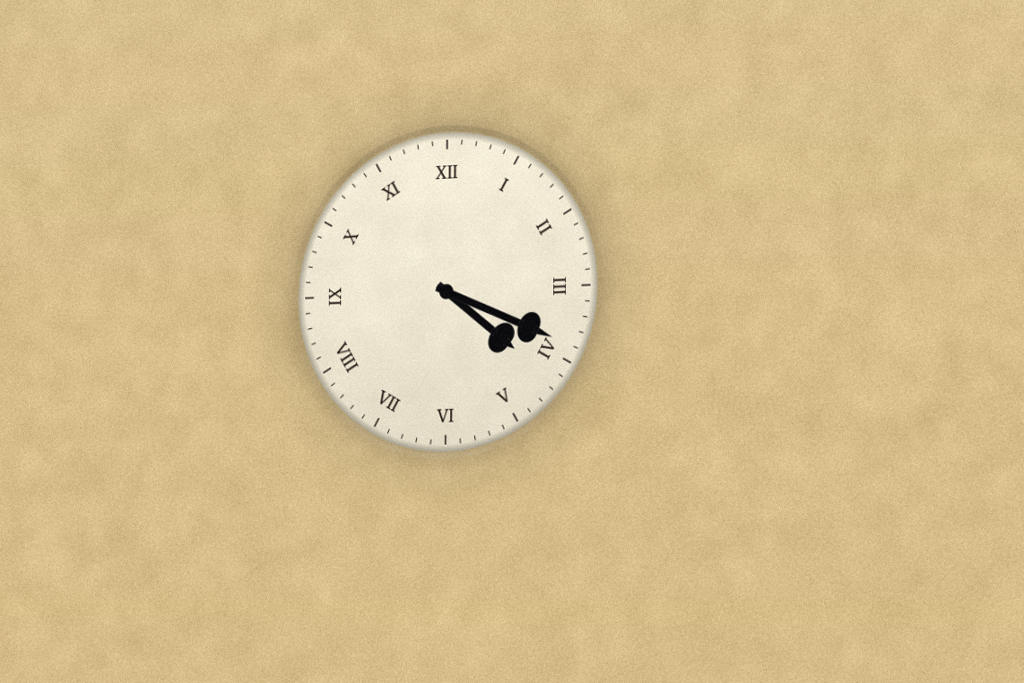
4:19
